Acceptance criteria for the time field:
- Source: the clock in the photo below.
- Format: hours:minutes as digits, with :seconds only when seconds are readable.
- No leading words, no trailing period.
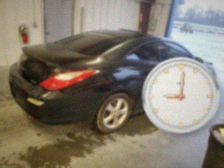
9:01
